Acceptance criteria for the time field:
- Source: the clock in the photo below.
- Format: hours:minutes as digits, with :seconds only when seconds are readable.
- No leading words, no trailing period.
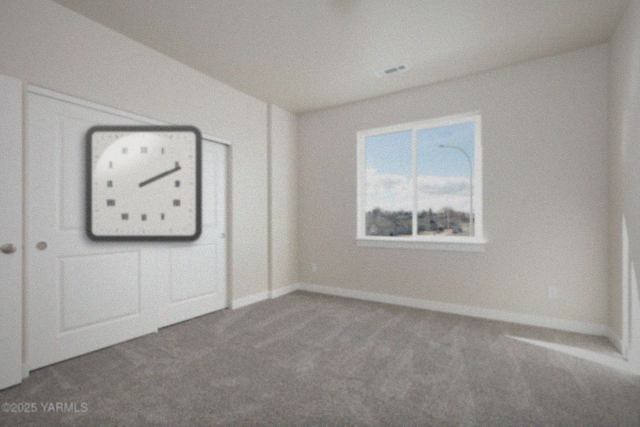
2:11
